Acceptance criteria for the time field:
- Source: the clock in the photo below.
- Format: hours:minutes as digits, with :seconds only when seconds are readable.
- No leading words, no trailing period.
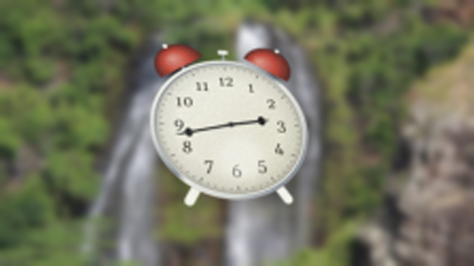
2:43
